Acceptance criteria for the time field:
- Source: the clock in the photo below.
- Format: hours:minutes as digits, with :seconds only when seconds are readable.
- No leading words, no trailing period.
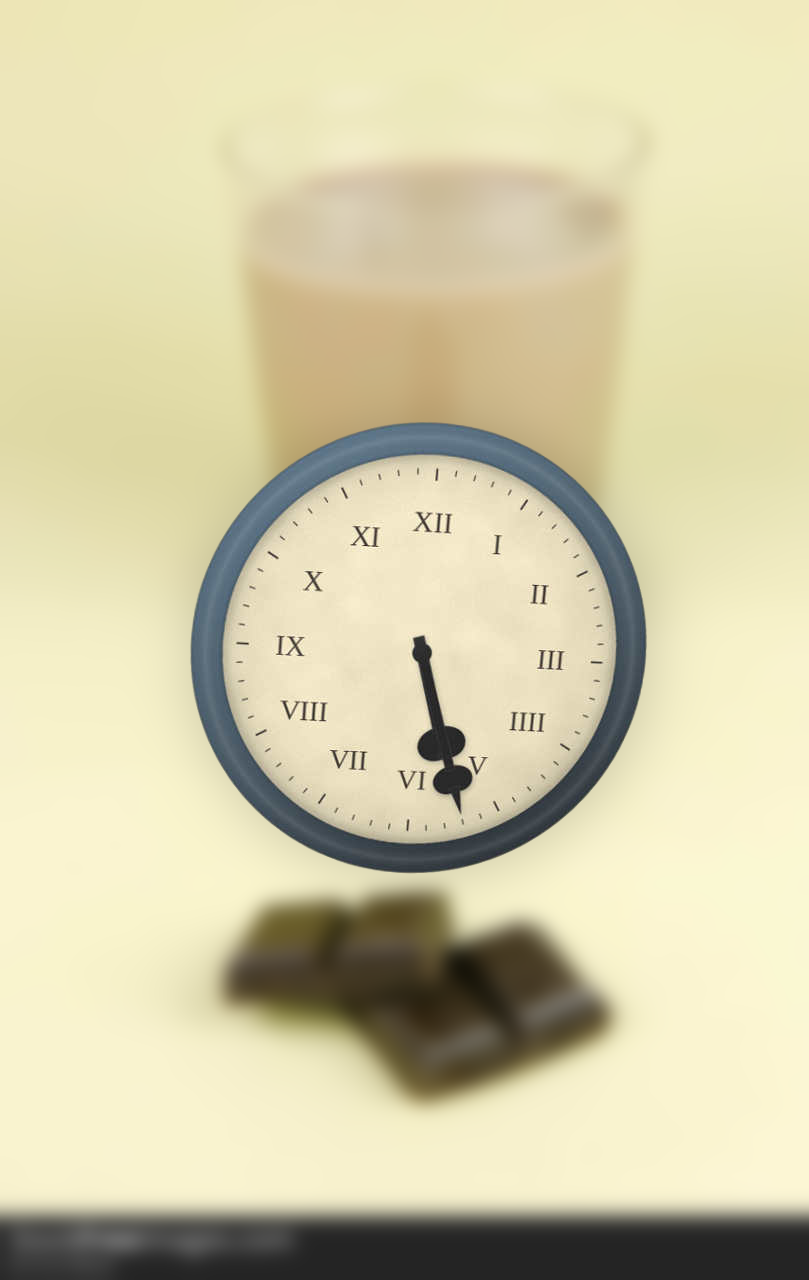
5:27
